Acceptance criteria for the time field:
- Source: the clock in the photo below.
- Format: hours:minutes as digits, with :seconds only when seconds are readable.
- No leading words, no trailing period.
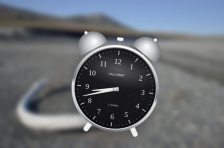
8:42
